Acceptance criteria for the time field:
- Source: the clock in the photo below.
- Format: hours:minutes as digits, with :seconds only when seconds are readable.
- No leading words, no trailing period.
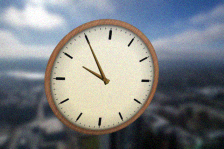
9:55
